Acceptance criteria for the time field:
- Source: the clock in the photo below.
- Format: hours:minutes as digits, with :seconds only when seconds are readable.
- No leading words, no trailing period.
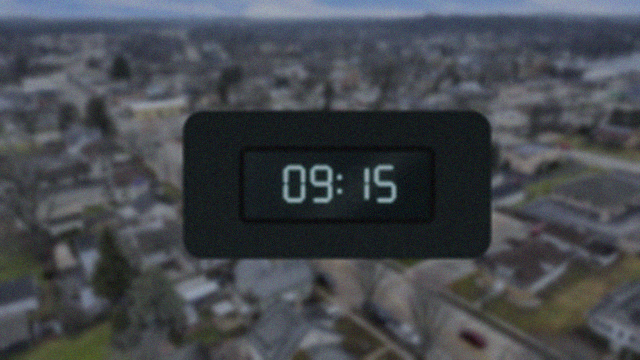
9:15
